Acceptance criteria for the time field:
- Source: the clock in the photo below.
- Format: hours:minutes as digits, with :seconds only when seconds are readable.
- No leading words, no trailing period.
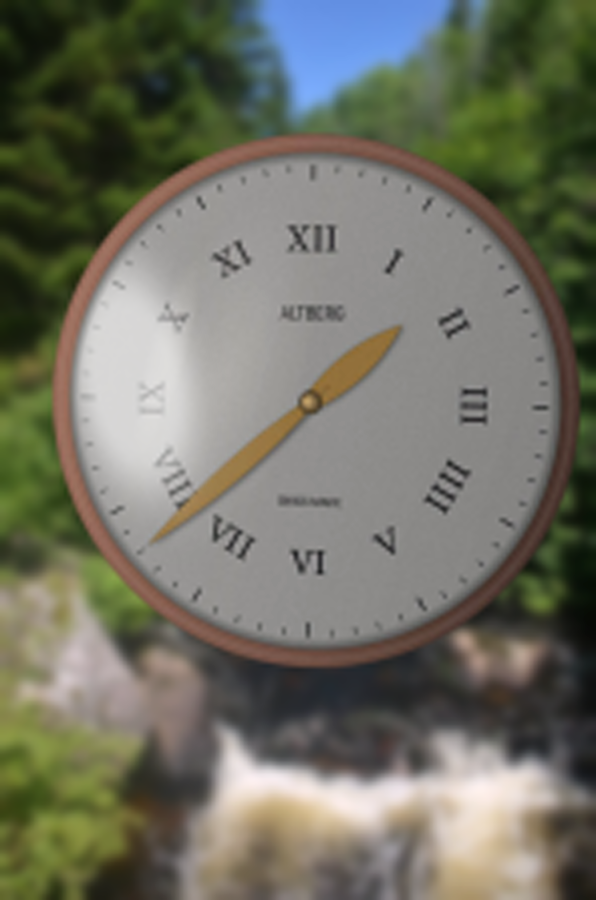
1:38
